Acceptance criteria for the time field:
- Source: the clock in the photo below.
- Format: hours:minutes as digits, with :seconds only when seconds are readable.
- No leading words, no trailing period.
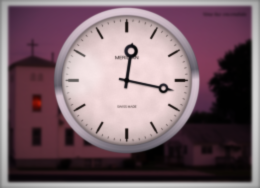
12:17
